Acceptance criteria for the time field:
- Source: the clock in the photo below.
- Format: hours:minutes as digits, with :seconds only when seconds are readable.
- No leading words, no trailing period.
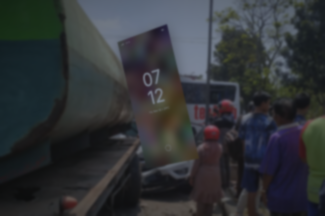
7:12
